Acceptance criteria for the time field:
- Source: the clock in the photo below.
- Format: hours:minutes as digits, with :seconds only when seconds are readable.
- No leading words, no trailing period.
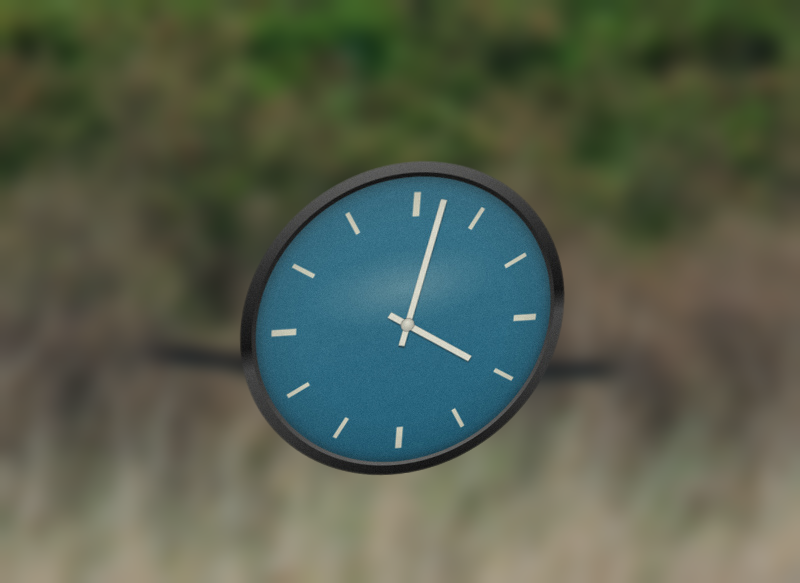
4:02
